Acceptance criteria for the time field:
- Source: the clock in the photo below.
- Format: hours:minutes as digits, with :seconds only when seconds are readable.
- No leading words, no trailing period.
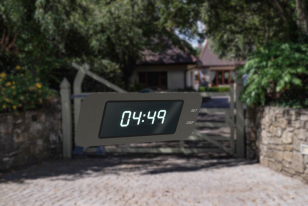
4:49
